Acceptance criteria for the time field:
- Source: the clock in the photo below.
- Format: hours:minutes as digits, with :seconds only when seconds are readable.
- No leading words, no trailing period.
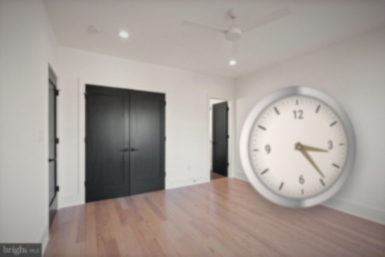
3:24
